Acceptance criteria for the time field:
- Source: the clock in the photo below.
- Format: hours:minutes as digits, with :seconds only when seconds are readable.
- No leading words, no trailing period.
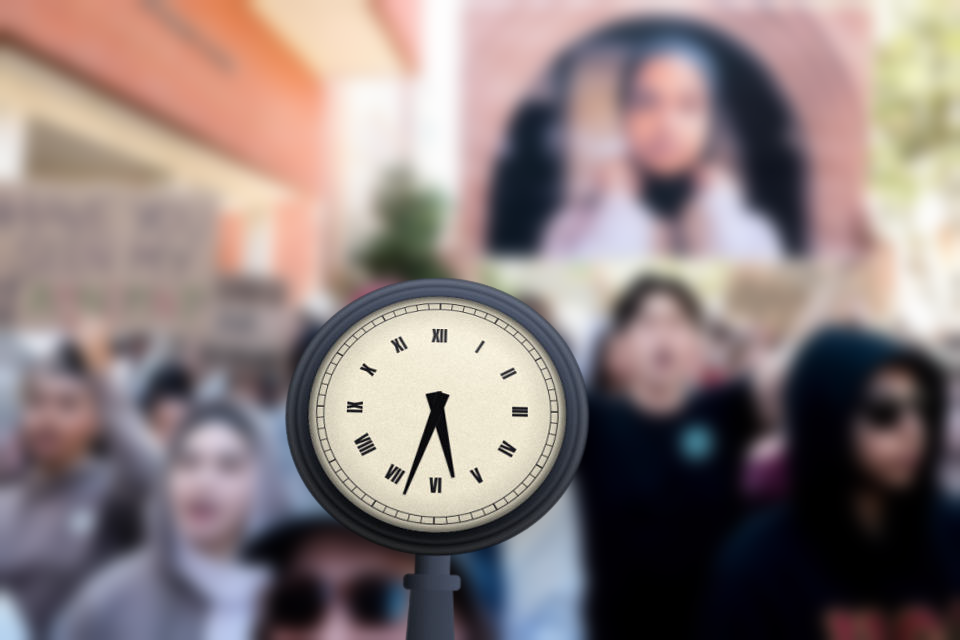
5:33
